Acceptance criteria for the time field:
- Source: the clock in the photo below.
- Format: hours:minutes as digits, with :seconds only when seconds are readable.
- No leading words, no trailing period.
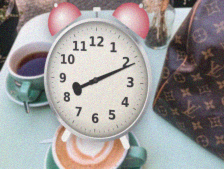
8:11
